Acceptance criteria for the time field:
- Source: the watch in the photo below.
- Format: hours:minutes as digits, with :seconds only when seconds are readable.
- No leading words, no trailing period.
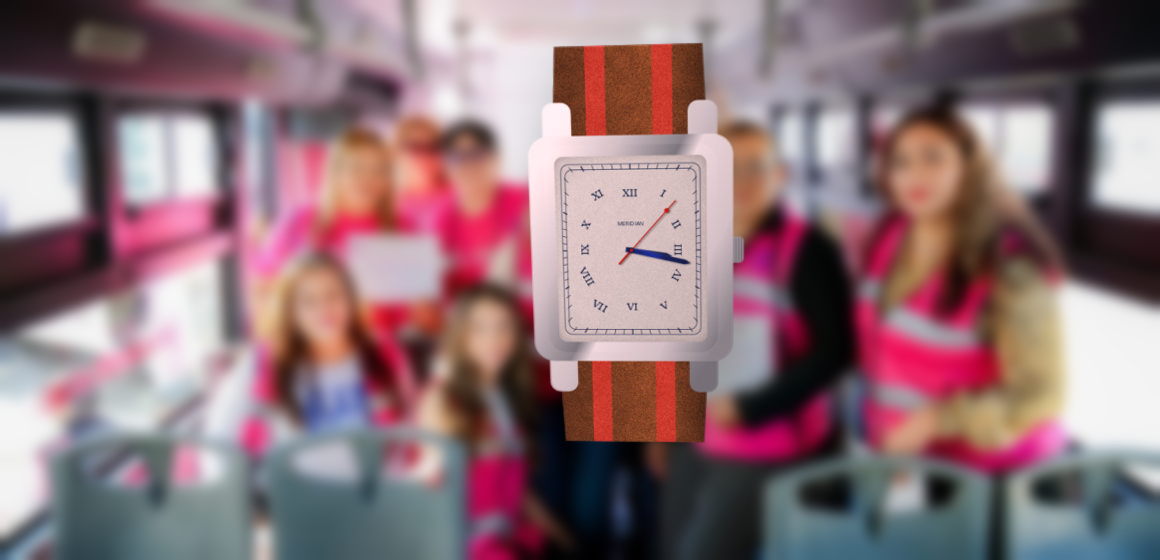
3:17:07
